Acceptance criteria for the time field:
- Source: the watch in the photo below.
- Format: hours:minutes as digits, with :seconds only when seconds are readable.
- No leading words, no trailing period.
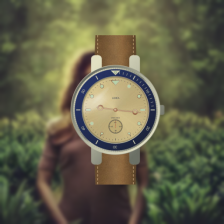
9:16
